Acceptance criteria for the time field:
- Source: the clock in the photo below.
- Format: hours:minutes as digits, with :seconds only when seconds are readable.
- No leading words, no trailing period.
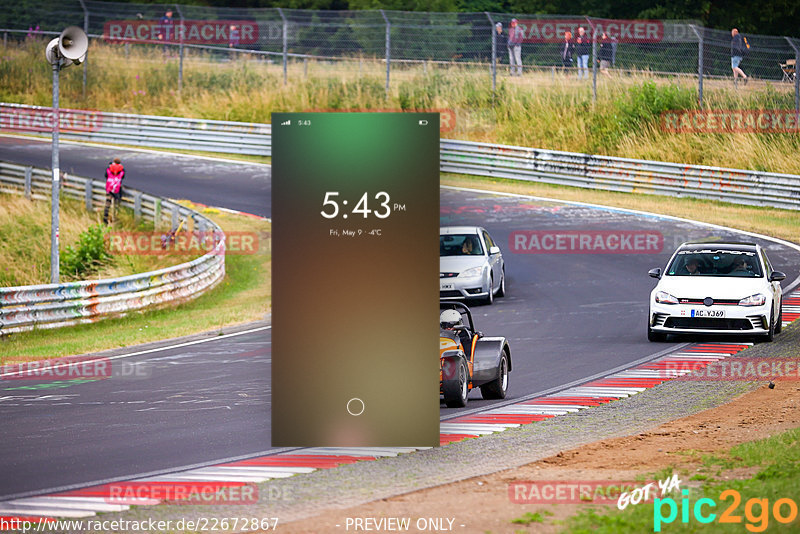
5:43
